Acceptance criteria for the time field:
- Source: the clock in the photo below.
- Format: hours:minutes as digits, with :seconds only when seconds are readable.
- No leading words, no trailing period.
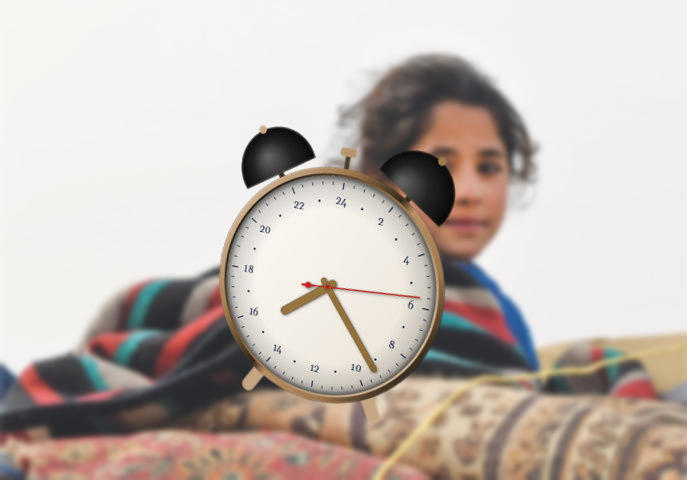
15:23:14
